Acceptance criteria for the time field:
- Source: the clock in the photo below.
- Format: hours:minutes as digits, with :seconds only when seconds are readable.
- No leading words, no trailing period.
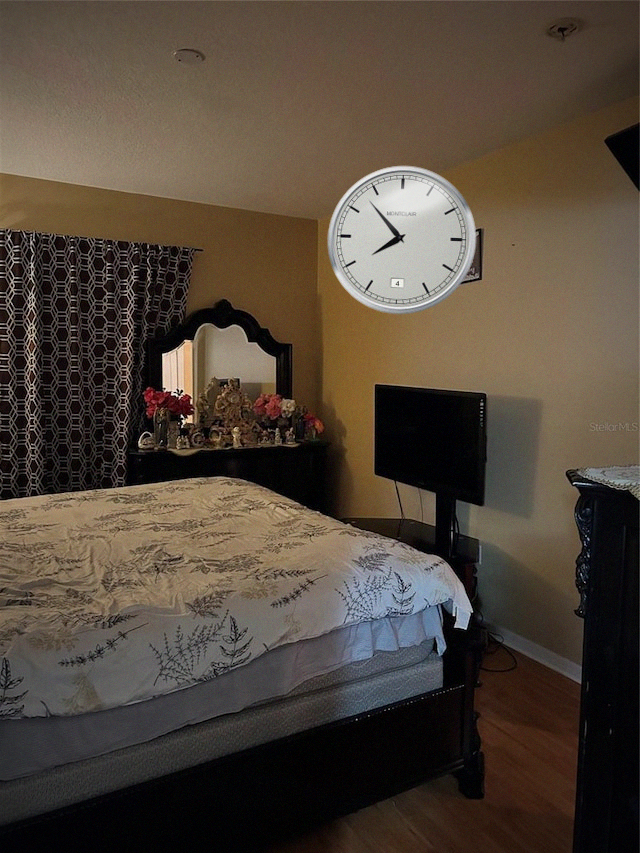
7:53
